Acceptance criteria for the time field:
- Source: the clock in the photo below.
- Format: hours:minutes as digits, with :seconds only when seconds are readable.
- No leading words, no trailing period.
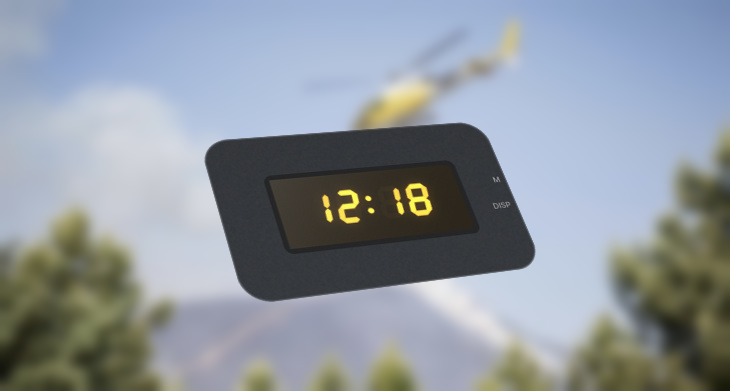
12:18
